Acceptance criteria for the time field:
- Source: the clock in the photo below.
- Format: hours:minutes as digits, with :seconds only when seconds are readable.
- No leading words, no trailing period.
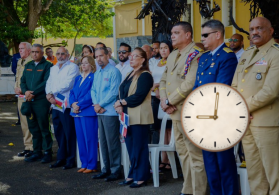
9:01
